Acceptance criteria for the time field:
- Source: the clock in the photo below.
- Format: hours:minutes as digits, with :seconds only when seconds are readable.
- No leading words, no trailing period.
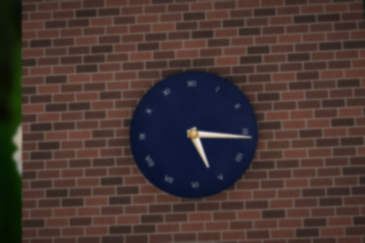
5:16
